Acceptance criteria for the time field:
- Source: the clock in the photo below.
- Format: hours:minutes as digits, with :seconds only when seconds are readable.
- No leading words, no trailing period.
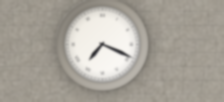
7:19
